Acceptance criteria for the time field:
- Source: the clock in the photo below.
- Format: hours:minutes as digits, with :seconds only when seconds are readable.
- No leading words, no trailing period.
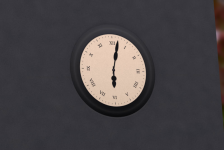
6:02
